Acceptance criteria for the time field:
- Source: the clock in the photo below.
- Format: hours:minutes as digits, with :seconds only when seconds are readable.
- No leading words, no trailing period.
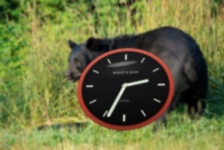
2:34
